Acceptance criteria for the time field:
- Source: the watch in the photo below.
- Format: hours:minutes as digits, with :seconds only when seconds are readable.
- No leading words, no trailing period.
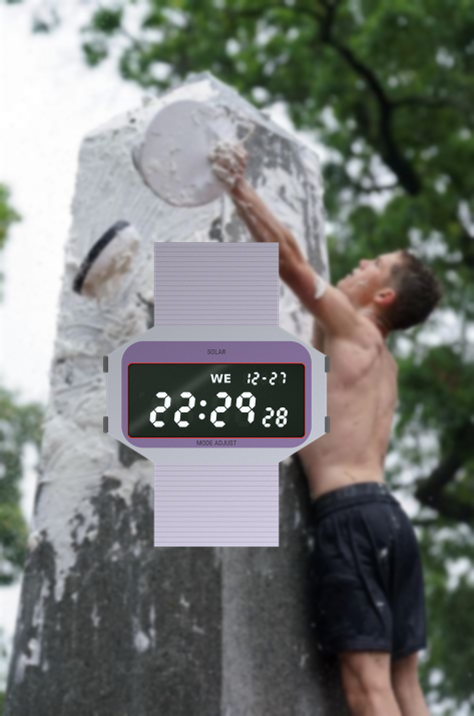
22:29:28
